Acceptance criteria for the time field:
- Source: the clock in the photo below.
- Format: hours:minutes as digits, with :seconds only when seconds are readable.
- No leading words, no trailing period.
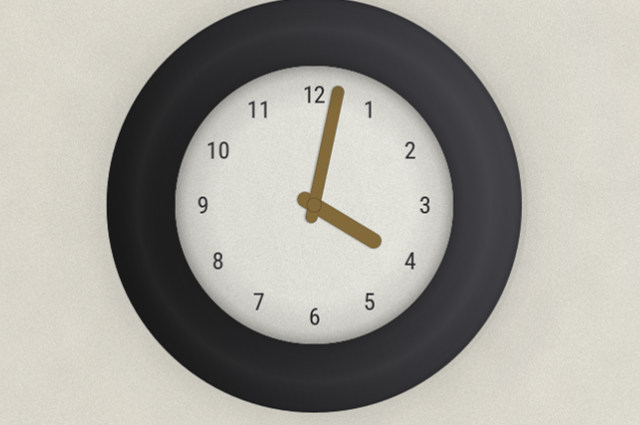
4:02
